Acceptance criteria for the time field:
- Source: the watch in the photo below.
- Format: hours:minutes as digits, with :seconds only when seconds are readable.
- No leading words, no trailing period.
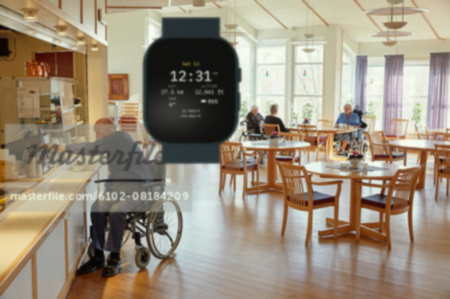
12:31
